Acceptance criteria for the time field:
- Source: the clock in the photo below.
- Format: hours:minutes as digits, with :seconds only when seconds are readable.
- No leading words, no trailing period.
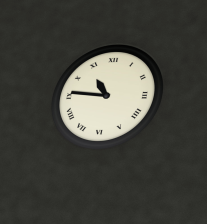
10:46
